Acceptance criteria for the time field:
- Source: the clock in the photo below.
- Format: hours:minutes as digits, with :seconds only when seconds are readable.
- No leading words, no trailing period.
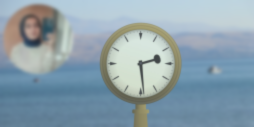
2:29
